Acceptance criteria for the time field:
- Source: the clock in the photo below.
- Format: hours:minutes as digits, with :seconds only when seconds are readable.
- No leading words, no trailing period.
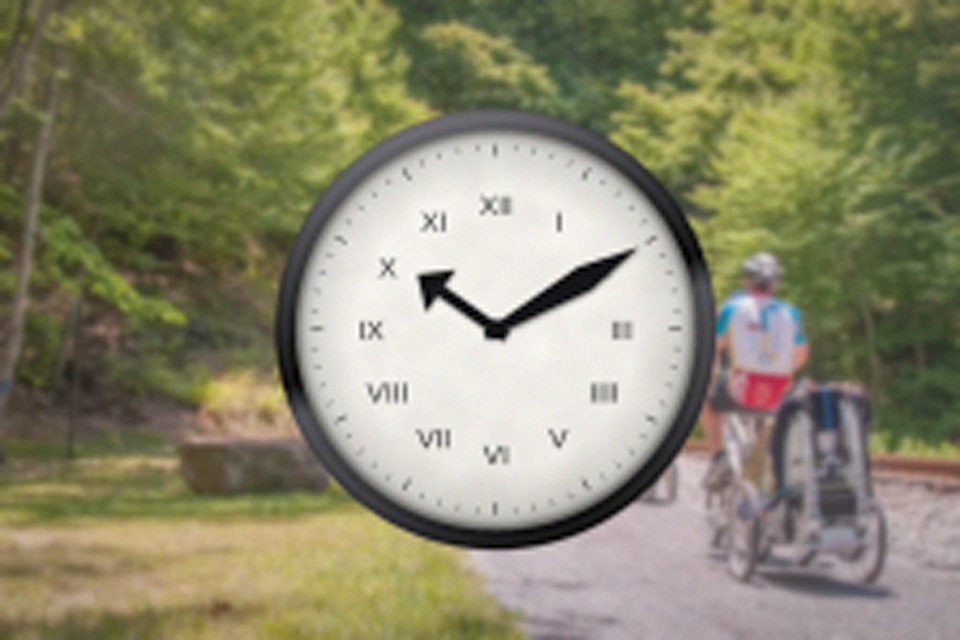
10:10
